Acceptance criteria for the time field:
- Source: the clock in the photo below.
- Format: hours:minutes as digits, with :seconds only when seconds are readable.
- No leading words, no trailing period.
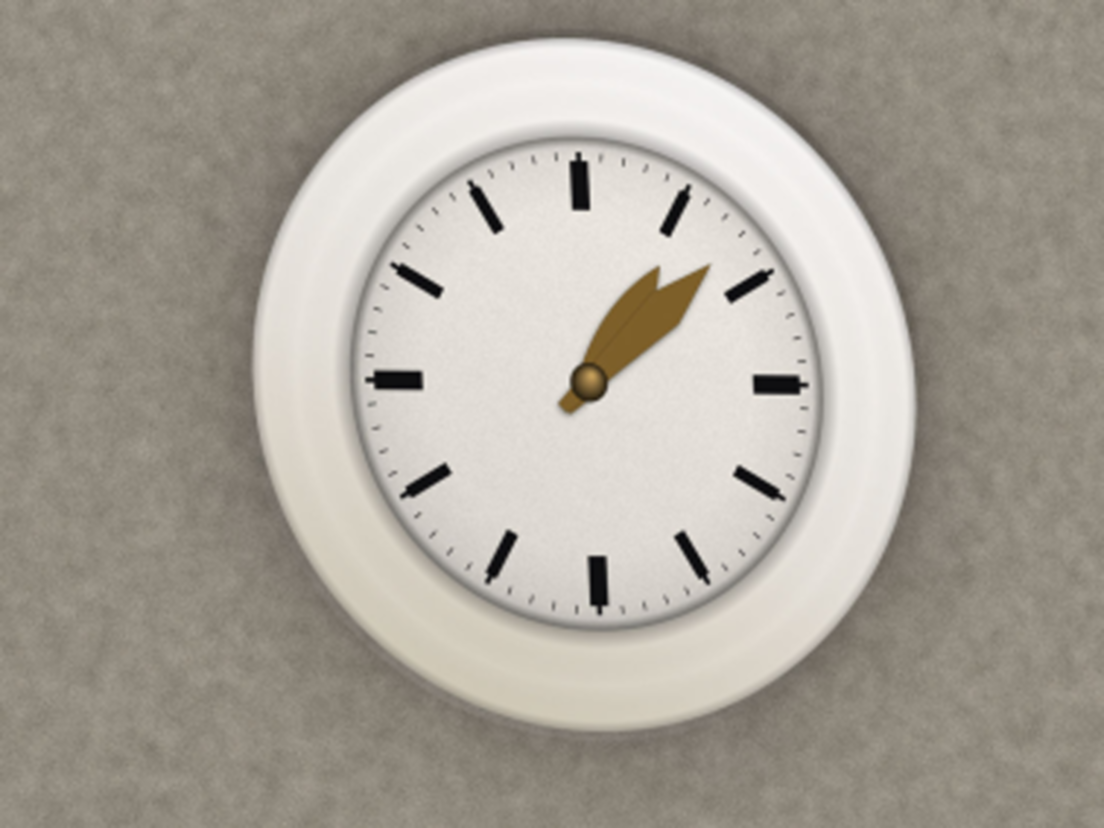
1:08
